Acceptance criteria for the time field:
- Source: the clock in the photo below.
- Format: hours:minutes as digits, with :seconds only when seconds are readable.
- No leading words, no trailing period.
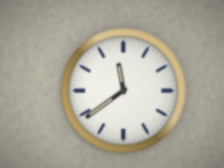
11:39
